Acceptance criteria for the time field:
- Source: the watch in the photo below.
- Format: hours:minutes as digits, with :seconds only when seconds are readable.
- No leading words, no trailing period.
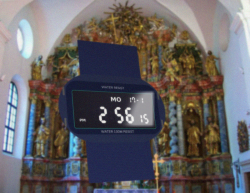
2:56:15
